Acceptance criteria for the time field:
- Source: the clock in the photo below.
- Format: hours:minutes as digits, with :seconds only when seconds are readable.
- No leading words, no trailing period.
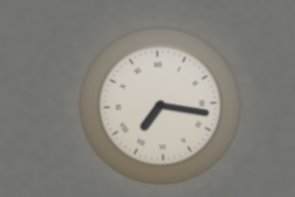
7:17
